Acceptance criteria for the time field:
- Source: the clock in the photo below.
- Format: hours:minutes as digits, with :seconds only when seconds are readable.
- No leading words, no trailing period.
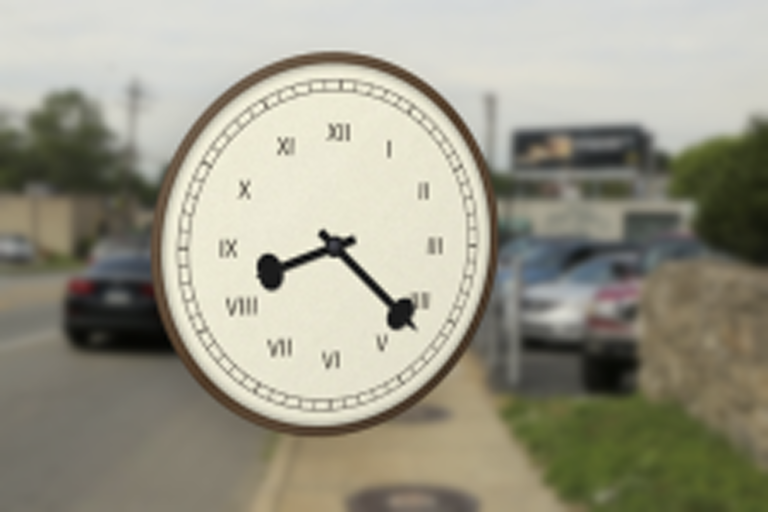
8:22
